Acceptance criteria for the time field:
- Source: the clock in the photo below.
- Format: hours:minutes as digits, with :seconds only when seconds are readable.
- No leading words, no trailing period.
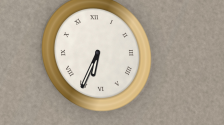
6:35
